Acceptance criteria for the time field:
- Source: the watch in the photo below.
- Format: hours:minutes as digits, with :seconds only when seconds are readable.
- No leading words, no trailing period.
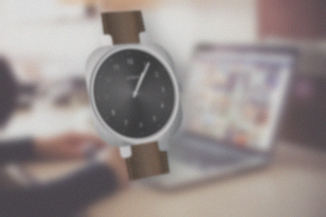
1:06
